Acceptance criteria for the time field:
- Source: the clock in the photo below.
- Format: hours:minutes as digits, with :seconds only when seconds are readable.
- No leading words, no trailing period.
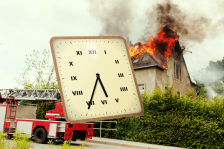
5:35
